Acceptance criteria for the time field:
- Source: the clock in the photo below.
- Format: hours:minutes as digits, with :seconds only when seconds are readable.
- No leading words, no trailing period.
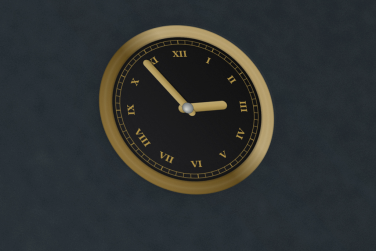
2:54
